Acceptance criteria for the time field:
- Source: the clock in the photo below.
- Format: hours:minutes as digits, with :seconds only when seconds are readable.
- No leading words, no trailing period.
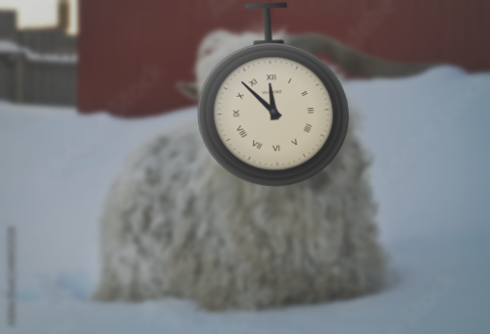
11:53
